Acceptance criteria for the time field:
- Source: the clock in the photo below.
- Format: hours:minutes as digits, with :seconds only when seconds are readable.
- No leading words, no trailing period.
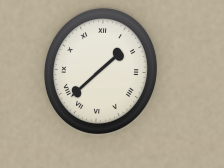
1:38
